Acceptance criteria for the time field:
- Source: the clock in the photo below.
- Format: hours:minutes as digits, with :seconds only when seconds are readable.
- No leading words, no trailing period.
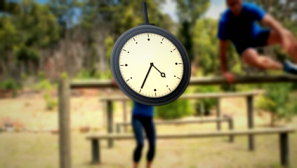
4:35
